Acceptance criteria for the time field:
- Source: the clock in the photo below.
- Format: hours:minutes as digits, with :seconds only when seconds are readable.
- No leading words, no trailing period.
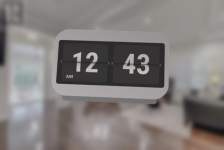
12:43
